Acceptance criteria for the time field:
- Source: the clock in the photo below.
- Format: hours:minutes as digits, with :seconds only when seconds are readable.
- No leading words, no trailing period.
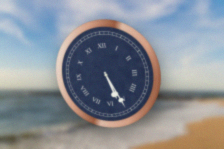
5:26
